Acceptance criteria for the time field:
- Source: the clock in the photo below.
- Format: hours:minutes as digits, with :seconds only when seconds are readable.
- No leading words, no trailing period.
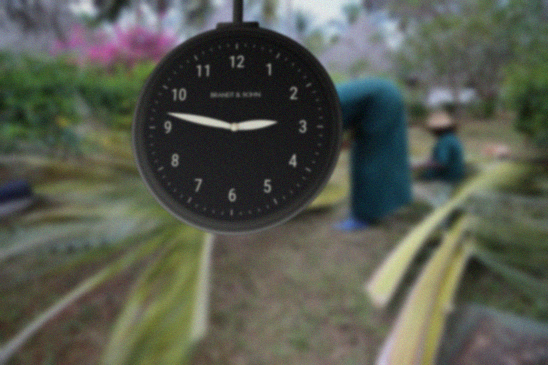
2:47
